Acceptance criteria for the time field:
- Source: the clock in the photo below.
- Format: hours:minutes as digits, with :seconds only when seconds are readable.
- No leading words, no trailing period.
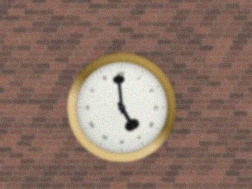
4:59
